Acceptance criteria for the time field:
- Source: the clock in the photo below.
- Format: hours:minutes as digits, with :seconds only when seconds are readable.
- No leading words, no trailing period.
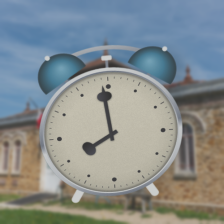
7:59
